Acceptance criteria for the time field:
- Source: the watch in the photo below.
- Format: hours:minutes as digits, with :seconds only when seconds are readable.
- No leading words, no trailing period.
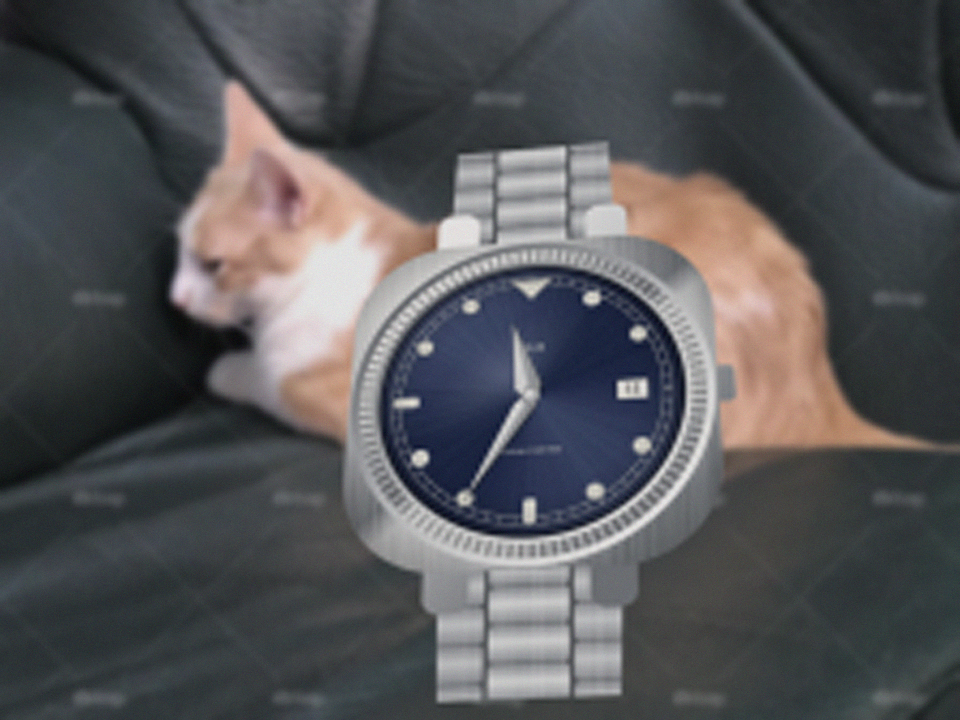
11:35
